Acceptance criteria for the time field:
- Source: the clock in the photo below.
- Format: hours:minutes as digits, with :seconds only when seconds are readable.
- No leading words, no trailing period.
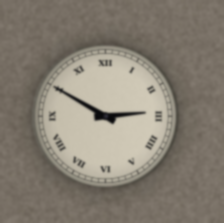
2:50
